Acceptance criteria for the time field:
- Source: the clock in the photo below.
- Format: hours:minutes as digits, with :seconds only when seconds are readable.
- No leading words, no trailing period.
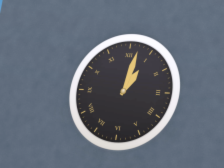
1:02
